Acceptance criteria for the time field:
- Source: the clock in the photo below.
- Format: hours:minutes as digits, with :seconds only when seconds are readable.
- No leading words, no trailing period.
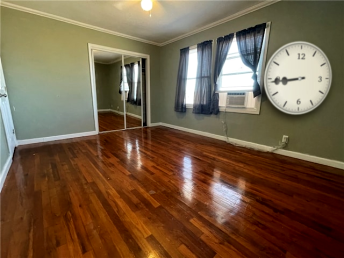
8:44
